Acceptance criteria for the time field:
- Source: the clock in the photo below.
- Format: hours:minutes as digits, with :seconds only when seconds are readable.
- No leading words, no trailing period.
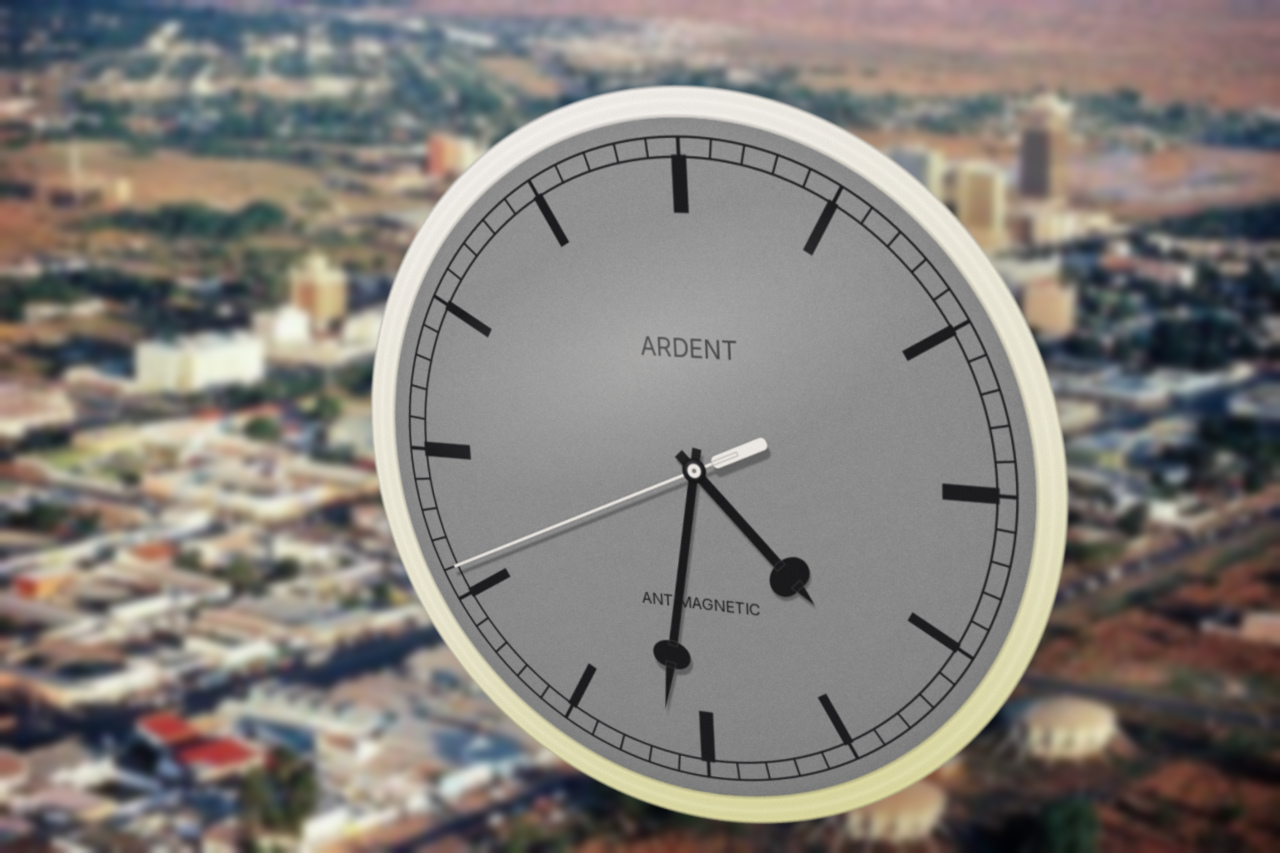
4:31:41
